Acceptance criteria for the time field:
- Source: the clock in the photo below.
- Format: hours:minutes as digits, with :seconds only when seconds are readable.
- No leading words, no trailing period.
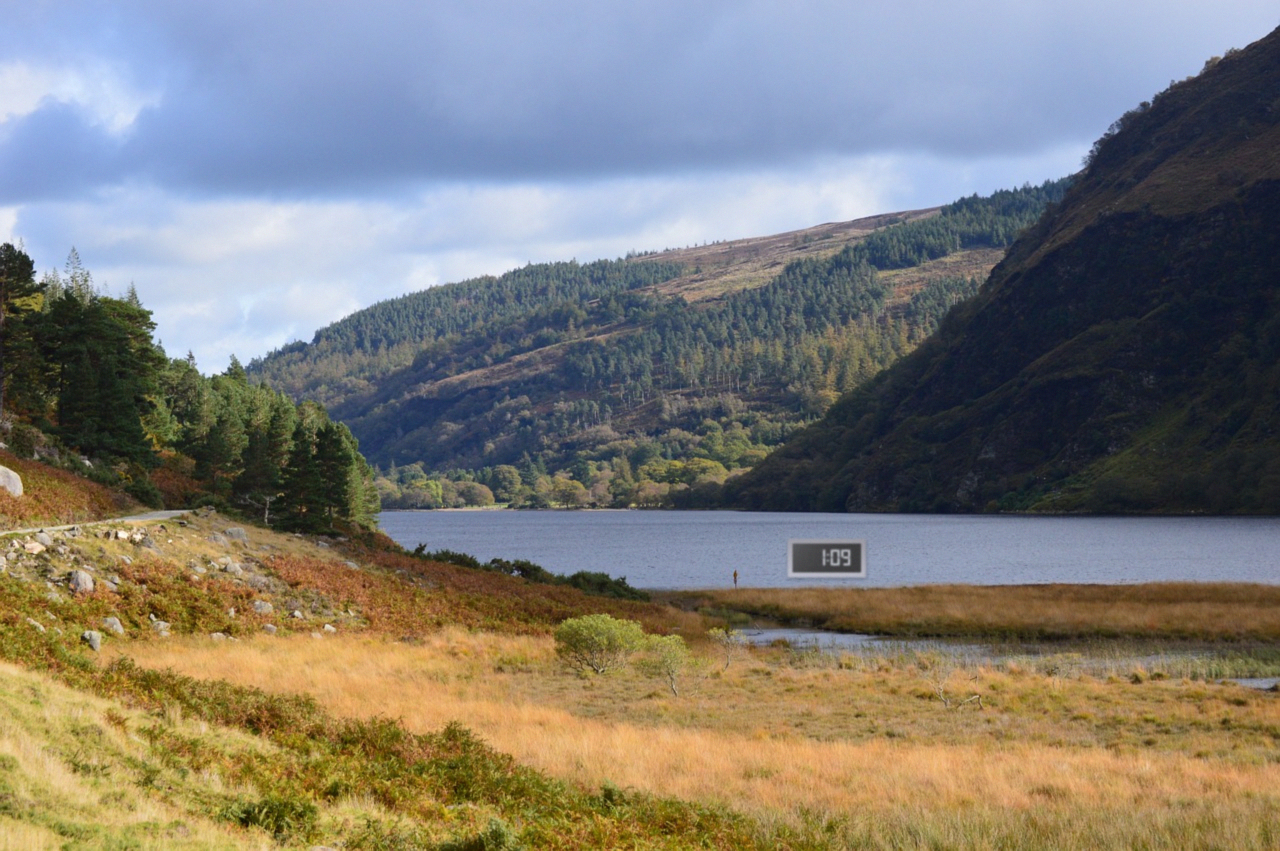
1:09
